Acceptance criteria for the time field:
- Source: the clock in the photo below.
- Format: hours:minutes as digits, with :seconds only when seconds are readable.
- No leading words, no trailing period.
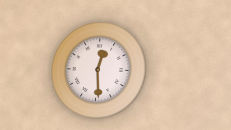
12:29
